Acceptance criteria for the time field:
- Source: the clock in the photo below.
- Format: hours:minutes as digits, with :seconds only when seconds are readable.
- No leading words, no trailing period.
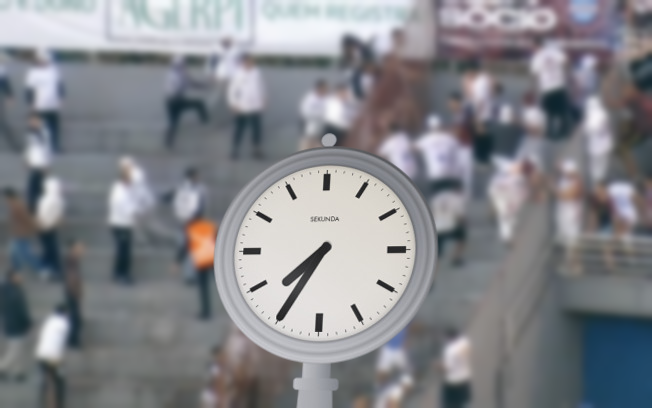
7:35
